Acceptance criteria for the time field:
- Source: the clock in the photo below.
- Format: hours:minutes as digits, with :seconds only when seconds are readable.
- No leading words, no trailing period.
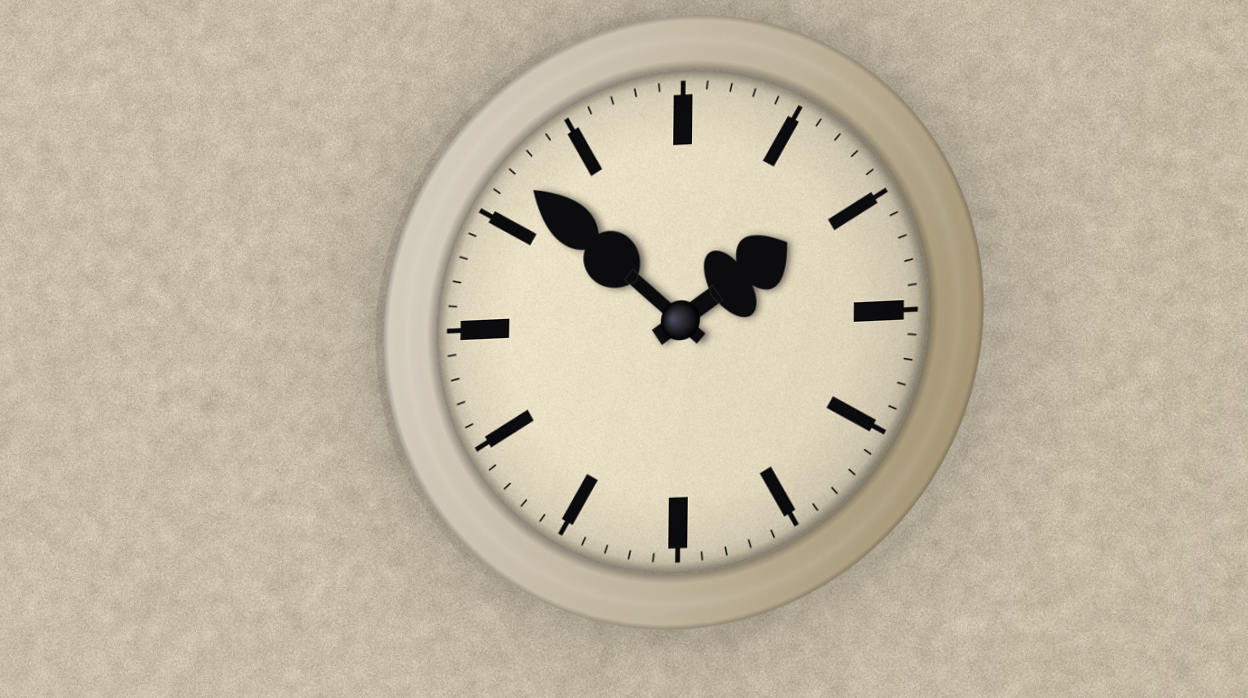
1:52
